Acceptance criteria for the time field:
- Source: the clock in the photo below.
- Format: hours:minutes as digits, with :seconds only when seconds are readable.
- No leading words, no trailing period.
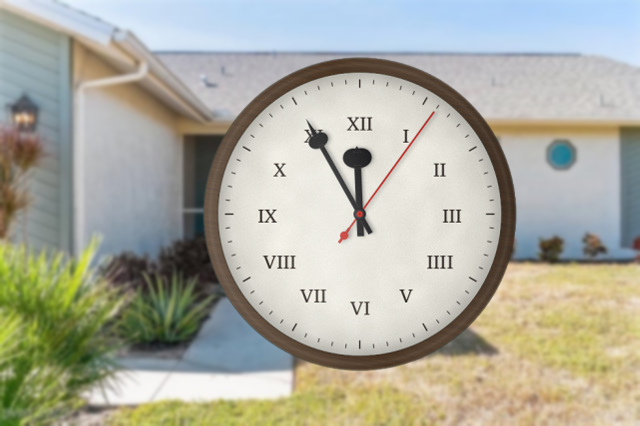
11:55:06
